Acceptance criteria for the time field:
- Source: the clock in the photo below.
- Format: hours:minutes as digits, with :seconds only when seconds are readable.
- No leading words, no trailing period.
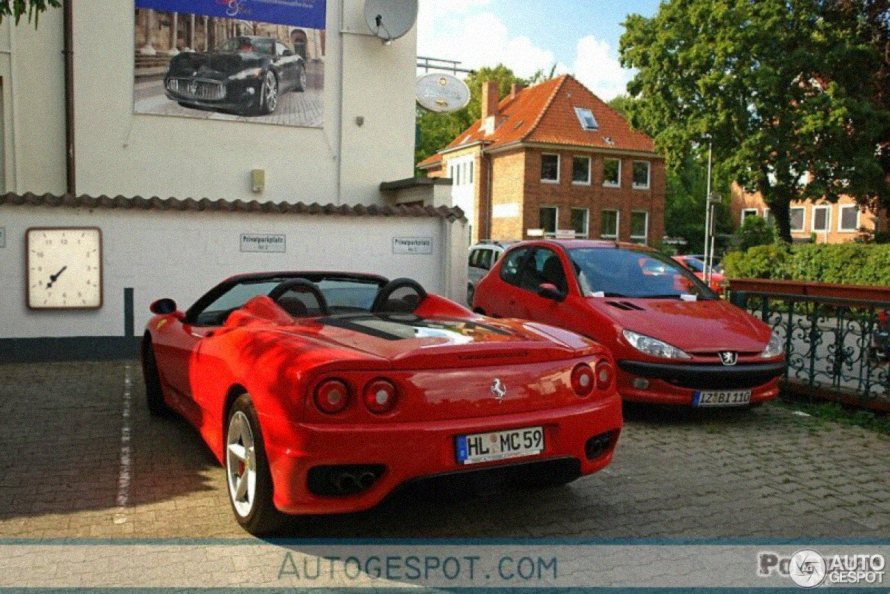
7:37
